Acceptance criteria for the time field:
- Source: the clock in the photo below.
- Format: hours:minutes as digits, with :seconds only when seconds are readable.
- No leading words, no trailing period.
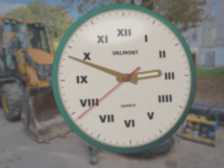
2:48:39
